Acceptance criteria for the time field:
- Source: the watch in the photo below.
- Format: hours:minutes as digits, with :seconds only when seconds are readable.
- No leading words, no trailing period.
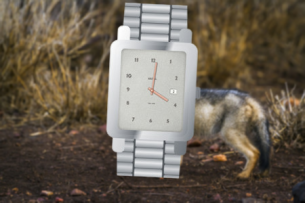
4:01
